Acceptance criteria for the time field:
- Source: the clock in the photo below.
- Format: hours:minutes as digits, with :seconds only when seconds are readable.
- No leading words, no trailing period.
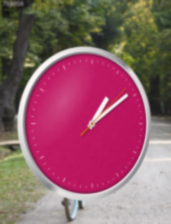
1:09:08
